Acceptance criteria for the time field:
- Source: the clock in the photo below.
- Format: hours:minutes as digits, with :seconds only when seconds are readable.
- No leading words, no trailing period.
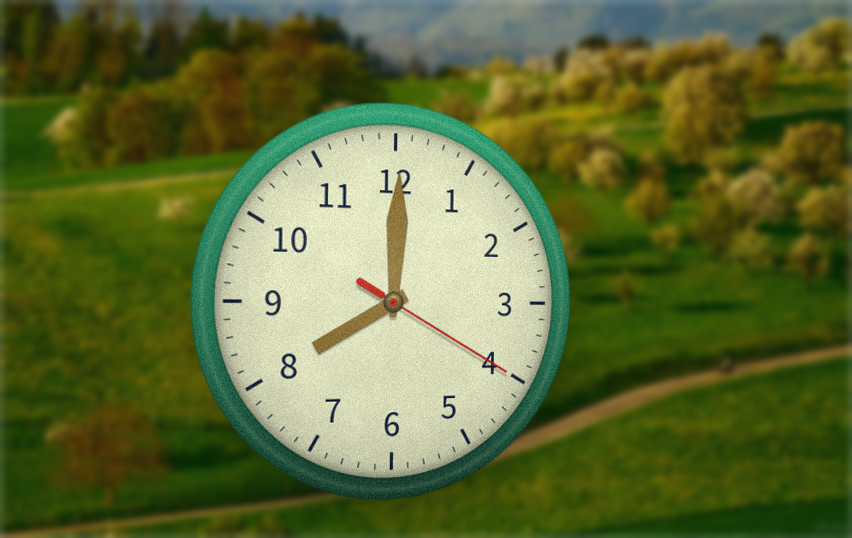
8:00:20
